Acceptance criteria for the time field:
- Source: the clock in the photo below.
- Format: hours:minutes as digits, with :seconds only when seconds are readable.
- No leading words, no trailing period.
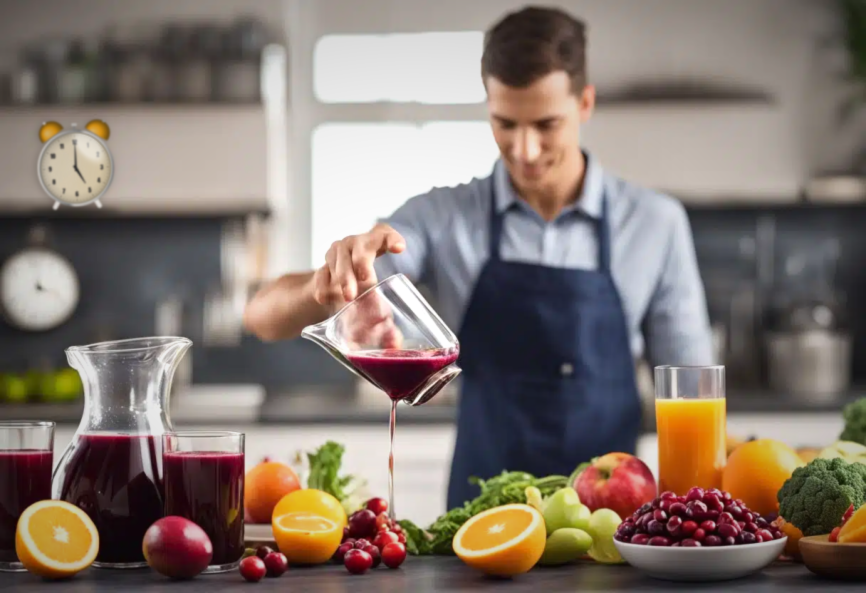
5:00
